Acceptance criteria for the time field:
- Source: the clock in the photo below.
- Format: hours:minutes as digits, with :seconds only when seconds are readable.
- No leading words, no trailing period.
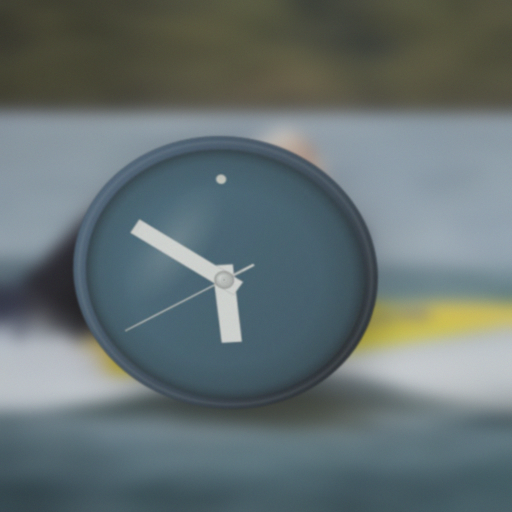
5:50:40
